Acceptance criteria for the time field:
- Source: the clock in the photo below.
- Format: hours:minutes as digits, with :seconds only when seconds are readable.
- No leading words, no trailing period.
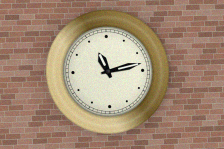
11:13
